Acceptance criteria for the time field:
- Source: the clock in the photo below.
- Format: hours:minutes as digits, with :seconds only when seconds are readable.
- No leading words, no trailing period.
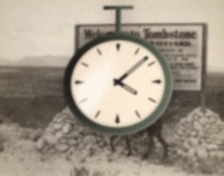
4:08
